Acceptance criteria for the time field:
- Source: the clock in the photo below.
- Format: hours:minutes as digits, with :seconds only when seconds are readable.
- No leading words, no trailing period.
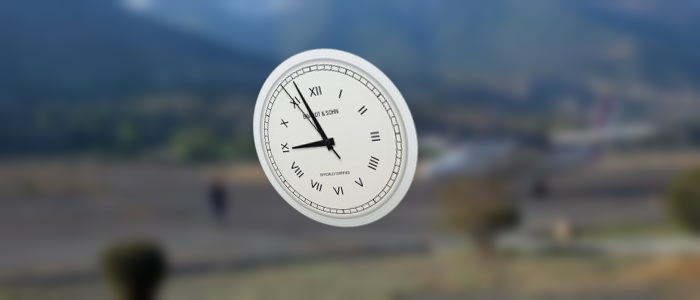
8:56:55
